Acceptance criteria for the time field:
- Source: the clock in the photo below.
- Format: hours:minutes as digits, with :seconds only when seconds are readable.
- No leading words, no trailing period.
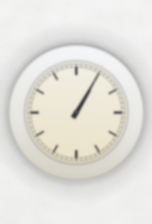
1:05
